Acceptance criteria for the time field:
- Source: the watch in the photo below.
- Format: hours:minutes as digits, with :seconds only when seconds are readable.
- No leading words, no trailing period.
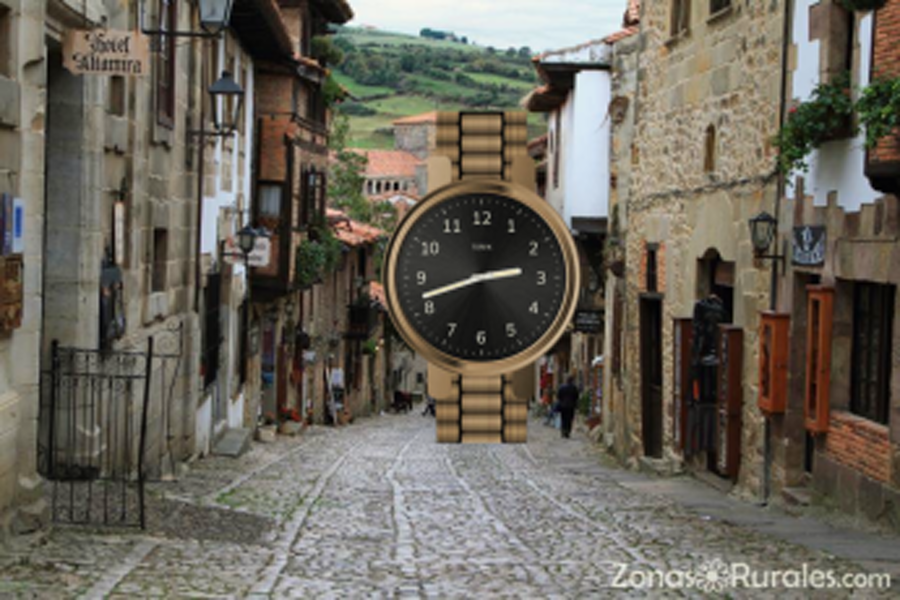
2:42
